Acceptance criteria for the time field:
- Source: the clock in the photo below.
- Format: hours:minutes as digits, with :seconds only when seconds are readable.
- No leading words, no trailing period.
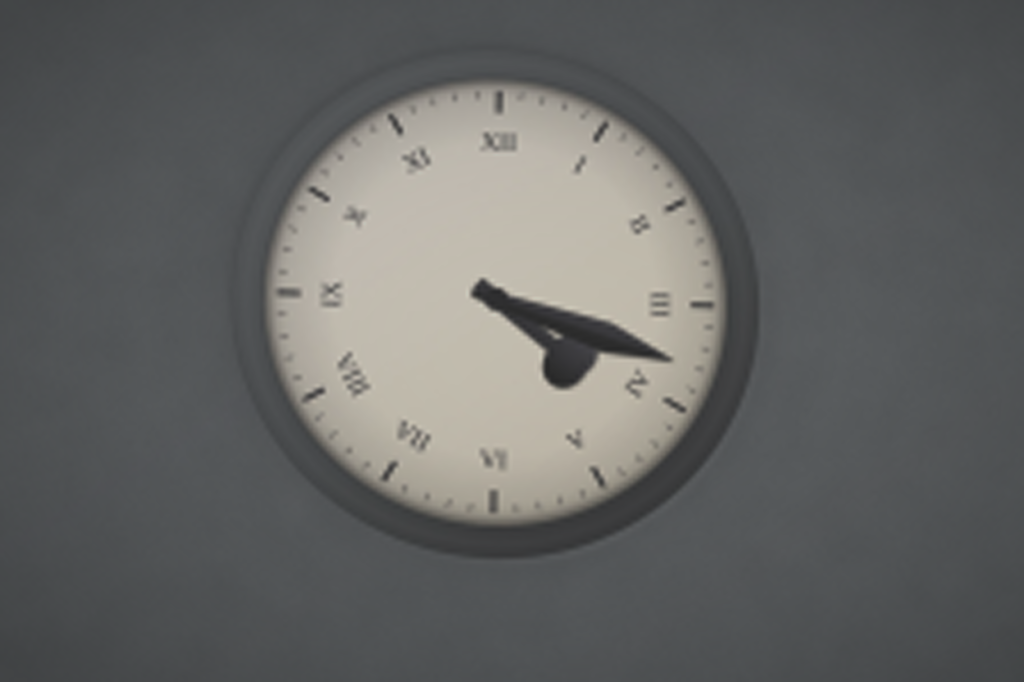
4:18
